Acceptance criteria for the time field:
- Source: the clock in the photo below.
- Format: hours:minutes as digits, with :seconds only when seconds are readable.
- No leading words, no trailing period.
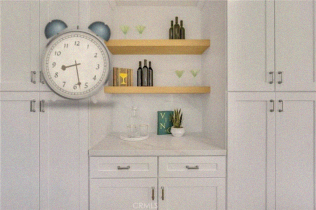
8:28
